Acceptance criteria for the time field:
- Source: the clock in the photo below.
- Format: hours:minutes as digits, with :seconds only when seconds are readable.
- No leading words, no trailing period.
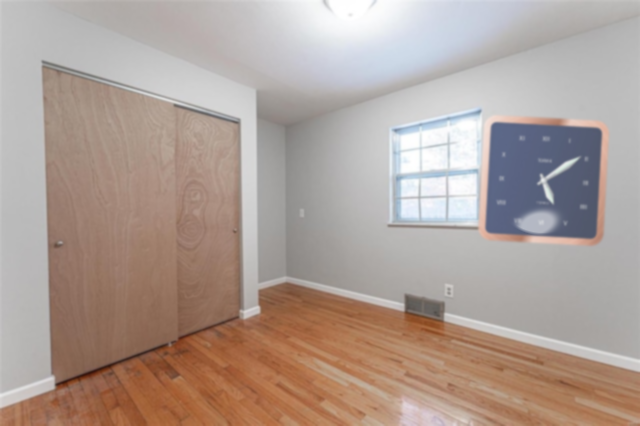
5:09
